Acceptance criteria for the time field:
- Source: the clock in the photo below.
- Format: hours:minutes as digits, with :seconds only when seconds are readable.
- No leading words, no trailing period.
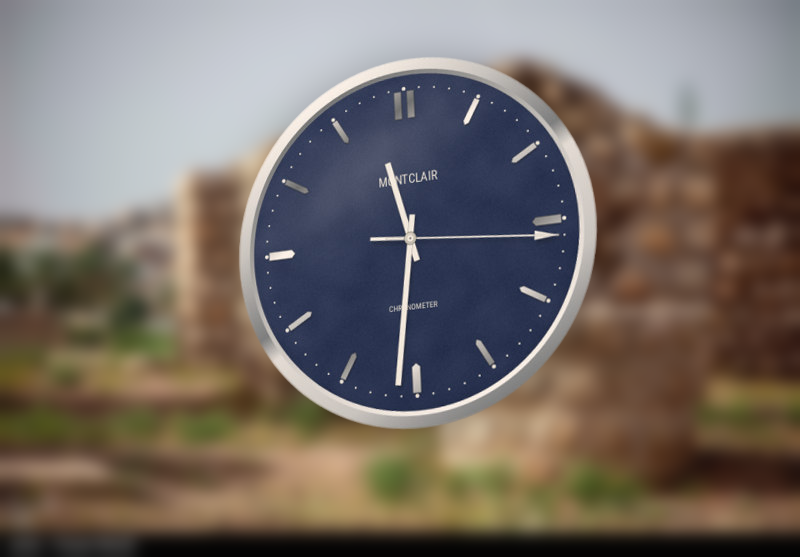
11:31:16
